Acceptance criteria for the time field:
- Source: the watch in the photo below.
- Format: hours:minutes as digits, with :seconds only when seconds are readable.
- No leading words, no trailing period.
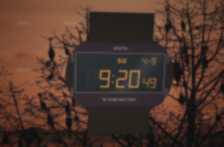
9:20
